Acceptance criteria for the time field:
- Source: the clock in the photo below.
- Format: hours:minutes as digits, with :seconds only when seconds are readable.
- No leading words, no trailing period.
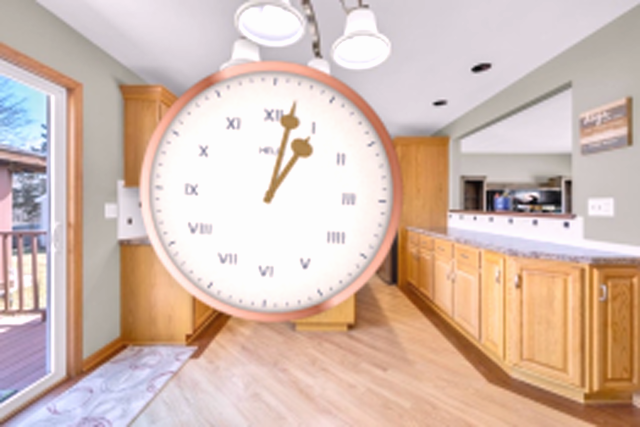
1:02
